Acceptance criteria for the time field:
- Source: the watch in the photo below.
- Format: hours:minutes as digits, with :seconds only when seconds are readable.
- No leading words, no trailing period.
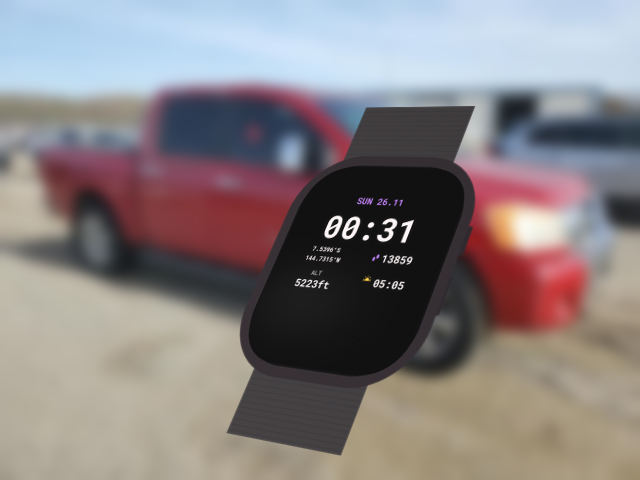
0:31
